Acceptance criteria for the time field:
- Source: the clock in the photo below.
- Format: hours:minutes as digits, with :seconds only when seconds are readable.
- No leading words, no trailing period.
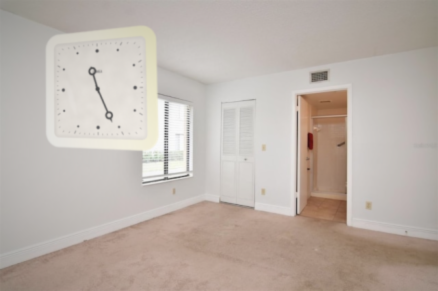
11:26
